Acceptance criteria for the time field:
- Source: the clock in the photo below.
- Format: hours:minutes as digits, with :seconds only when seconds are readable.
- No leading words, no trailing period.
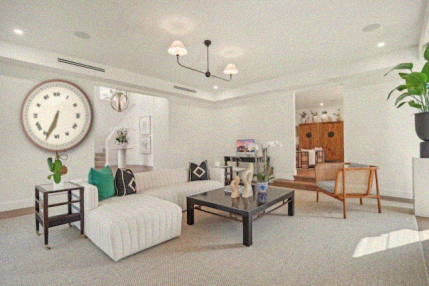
6:34
